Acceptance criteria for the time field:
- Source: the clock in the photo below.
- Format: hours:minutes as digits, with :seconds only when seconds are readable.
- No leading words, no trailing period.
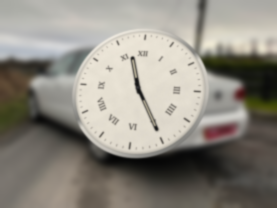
11:25
